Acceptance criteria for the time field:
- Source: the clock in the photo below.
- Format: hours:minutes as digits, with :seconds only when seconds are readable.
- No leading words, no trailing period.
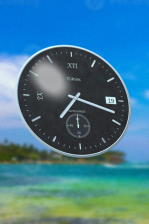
7:18
